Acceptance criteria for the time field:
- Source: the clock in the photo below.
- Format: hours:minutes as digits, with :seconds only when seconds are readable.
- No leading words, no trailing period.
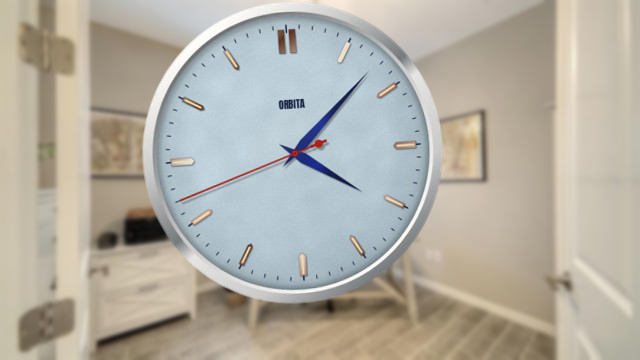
4:07:42
